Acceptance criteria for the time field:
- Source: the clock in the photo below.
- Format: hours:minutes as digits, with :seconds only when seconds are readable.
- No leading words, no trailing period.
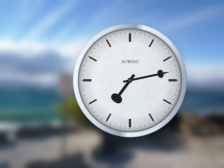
7:13
